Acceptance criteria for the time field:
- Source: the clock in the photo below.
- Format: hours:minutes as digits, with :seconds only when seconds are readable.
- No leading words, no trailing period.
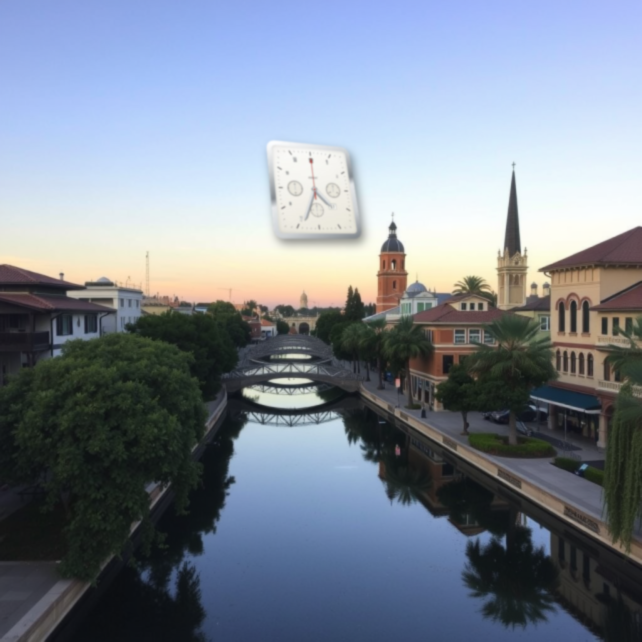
4:34
